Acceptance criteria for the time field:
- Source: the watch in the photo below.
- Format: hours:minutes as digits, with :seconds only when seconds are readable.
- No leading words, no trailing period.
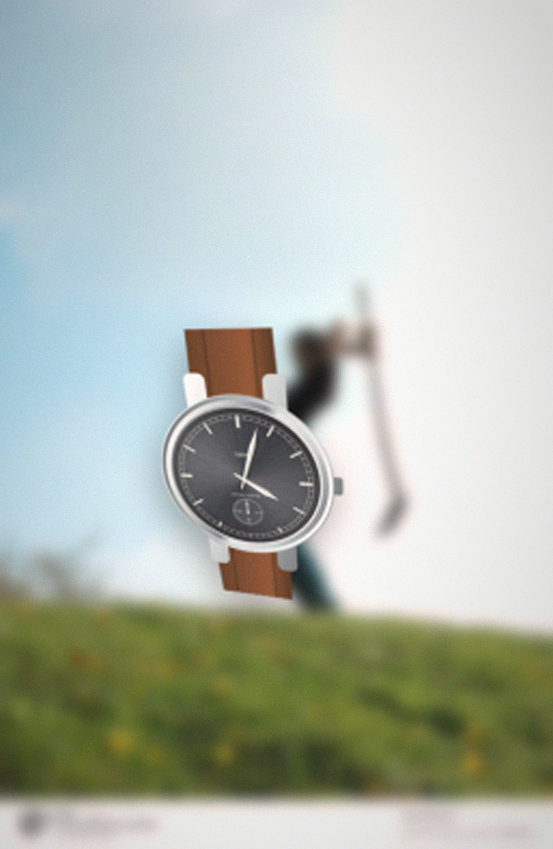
4:03
